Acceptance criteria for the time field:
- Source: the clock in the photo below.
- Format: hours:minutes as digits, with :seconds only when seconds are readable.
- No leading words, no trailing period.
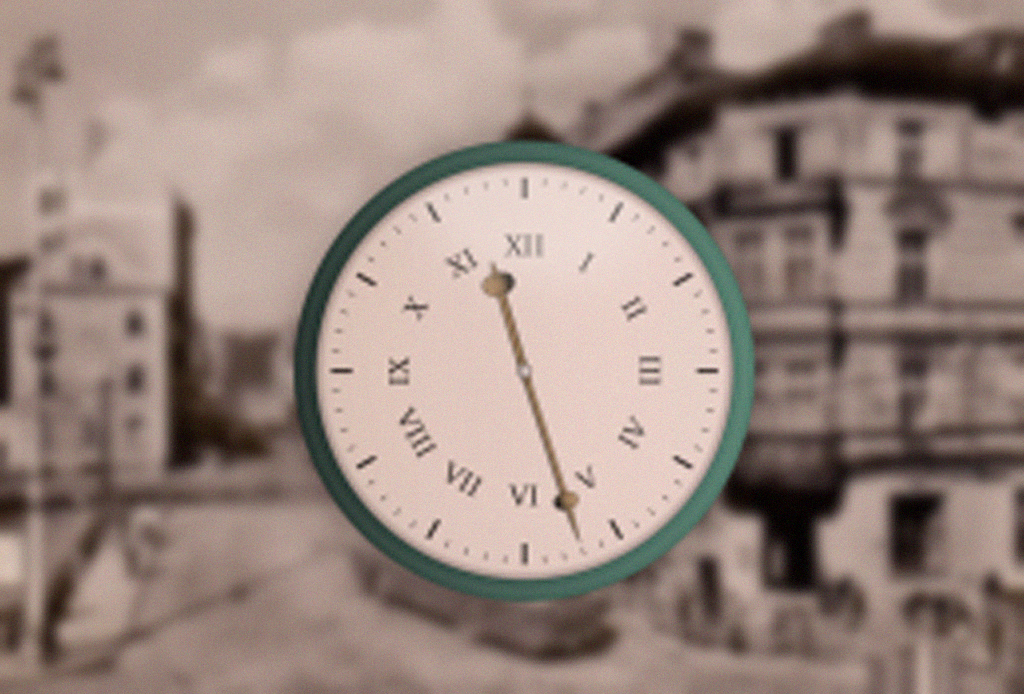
11:27
